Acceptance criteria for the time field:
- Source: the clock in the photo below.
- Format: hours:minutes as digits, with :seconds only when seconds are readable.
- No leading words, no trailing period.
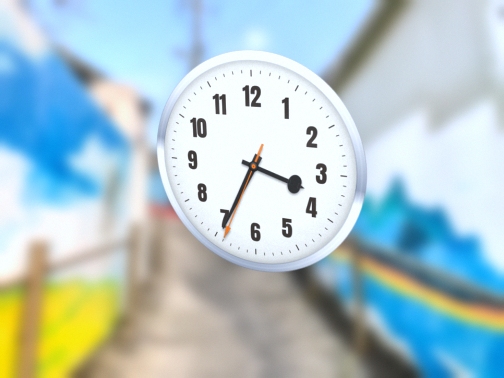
3:34:34
